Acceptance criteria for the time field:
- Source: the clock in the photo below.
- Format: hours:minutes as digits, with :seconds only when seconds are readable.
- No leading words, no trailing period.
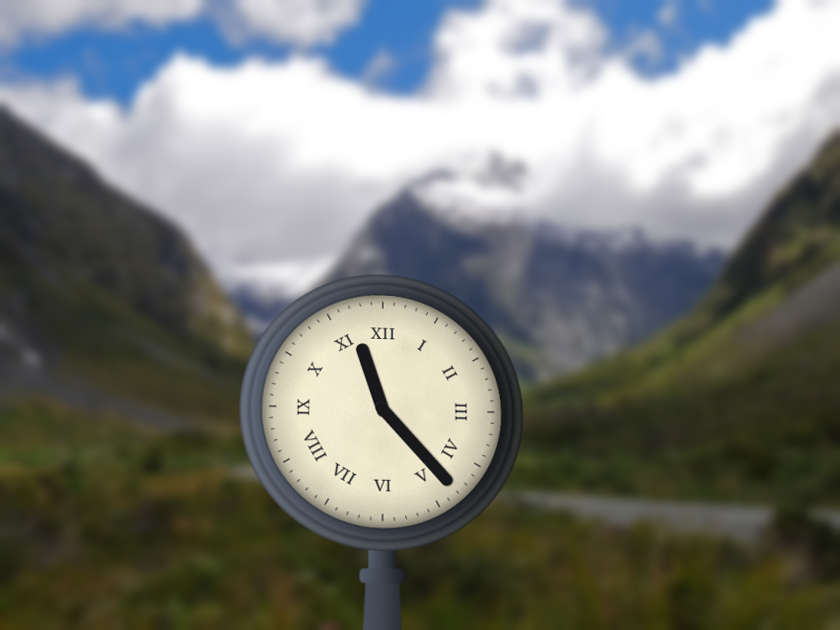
11:23
